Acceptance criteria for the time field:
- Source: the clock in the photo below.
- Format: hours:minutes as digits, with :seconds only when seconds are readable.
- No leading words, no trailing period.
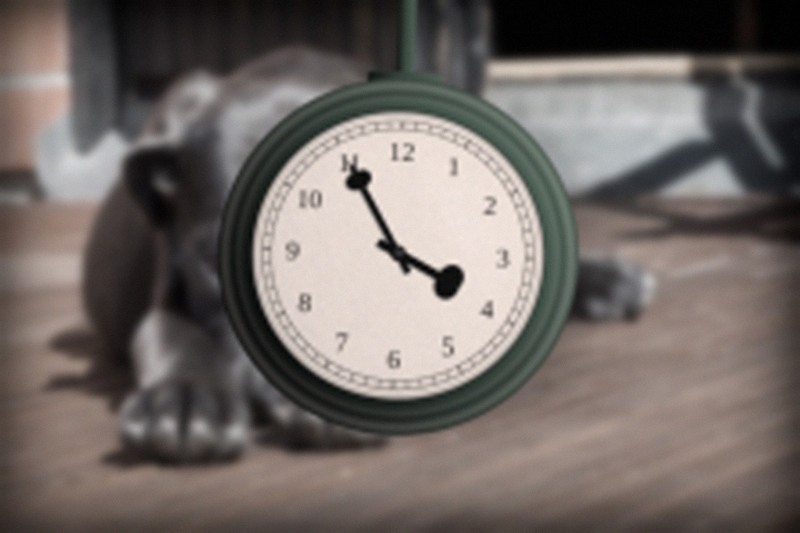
3:55
